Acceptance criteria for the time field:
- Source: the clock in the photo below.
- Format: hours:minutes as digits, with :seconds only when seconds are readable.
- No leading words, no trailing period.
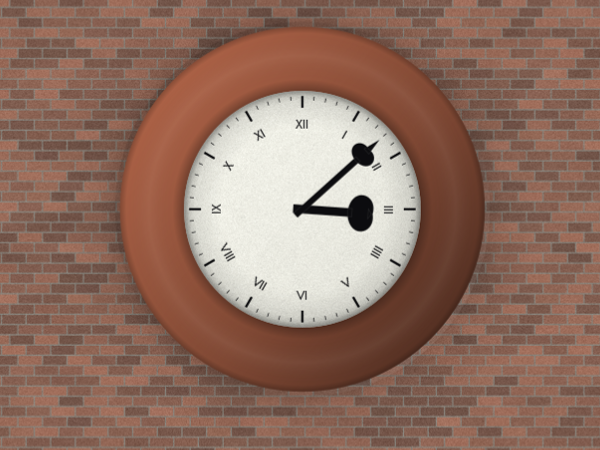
3:08
